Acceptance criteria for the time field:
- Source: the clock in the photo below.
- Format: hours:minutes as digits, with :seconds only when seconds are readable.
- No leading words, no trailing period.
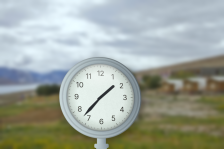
1:37
